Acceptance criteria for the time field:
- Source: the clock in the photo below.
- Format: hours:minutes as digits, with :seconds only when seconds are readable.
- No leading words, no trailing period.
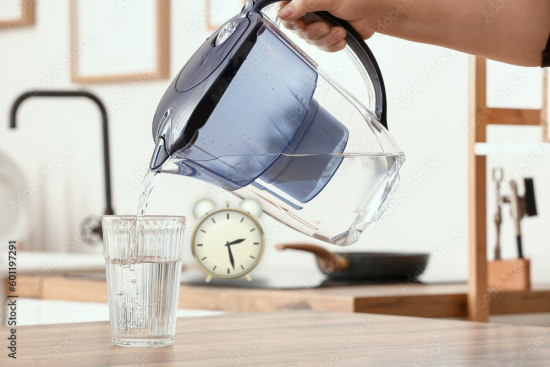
2:28
